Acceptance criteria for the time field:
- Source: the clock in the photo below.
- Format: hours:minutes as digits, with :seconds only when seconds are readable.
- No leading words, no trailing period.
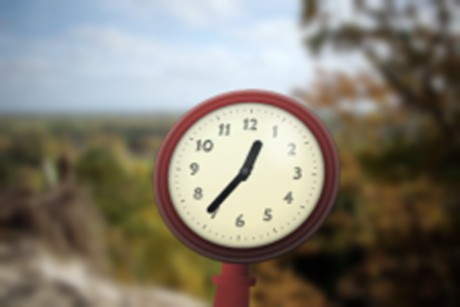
12:36
